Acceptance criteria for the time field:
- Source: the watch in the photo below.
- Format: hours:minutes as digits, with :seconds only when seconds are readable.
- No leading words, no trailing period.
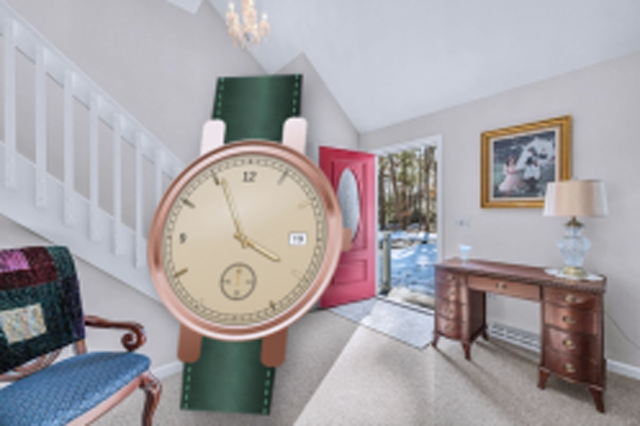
3:56
